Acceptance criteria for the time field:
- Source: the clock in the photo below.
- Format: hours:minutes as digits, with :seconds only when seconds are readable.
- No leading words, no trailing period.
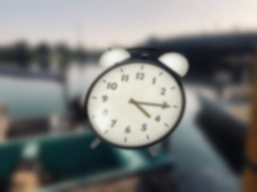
4:15
